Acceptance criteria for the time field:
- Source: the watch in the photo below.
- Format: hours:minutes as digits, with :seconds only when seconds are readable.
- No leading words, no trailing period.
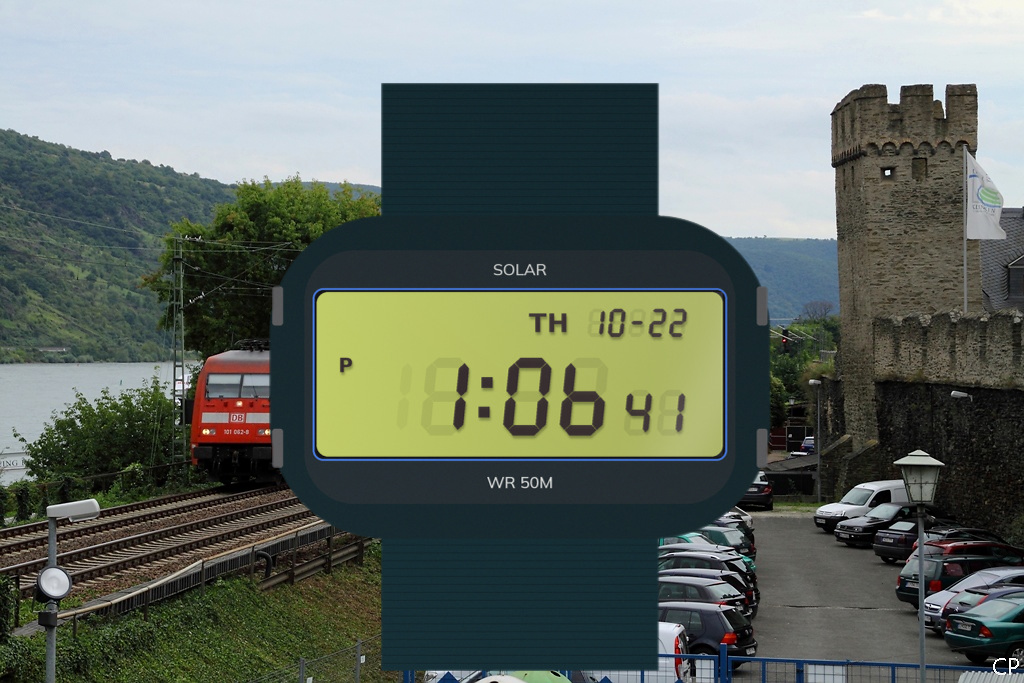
1:06:41
